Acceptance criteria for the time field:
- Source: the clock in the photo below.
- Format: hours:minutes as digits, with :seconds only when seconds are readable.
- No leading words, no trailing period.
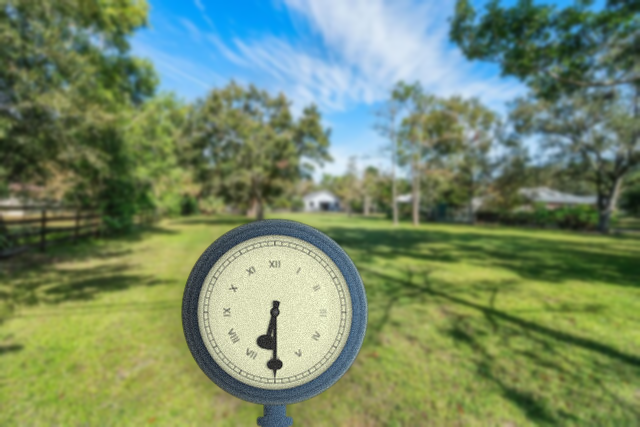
6:30
